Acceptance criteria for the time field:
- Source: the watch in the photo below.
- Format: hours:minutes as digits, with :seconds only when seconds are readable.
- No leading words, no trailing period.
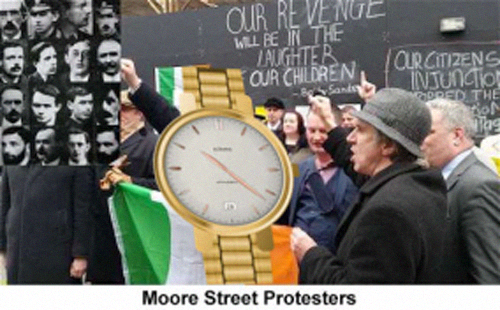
10:22
